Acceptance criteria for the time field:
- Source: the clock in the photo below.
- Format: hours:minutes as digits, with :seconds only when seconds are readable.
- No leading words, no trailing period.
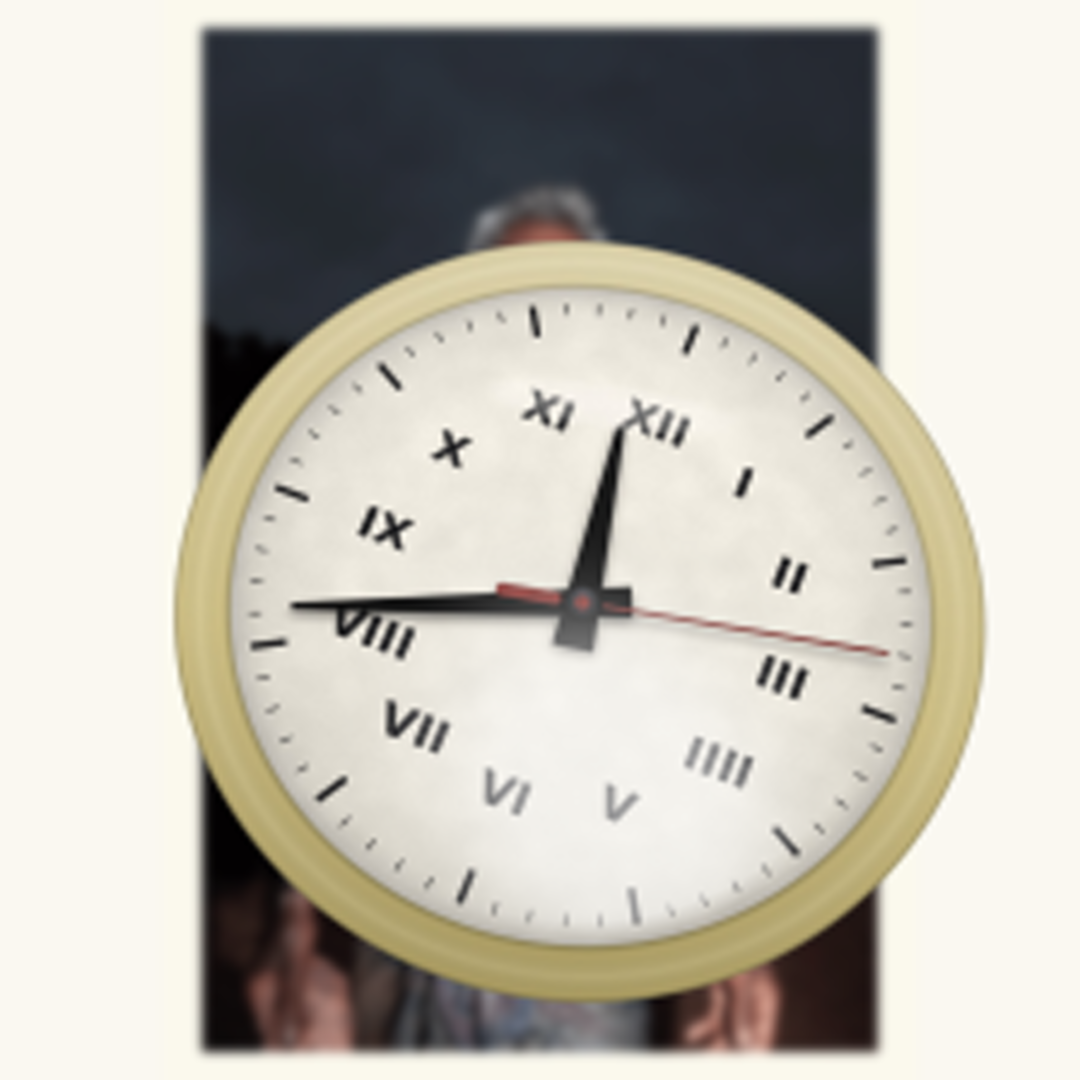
11:41:13
